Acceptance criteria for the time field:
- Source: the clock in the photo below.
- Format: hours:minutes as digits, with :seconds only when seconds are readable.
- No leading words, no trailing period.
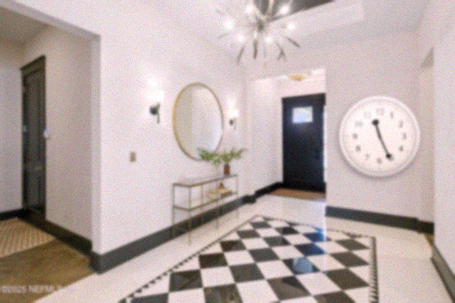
11:26
